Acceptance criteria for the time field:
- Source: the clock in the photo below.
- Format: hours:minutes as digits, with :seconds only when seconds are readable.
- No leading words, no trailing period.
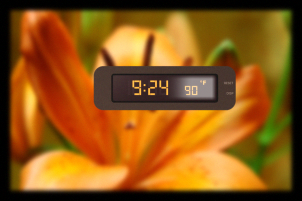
9:24
